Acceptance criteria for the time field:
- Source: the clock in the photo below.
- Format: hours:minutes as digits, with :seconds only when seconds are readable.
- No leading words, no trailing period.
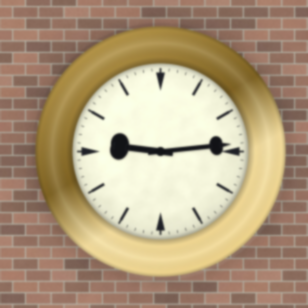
9:14
